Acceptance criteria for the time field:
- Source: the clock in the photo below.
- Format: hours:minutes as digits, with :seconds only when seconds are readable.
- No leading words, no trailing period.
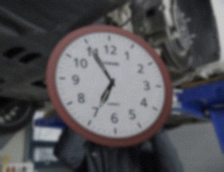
6:55
